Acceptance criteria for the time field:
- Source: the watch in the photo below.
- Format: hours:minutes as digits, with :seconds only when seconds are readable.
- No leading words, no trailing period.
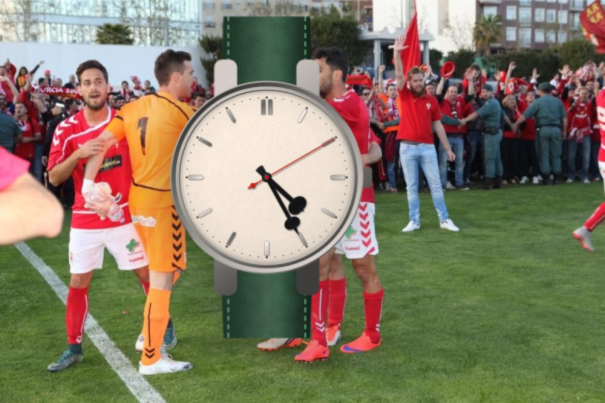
4:25:10
